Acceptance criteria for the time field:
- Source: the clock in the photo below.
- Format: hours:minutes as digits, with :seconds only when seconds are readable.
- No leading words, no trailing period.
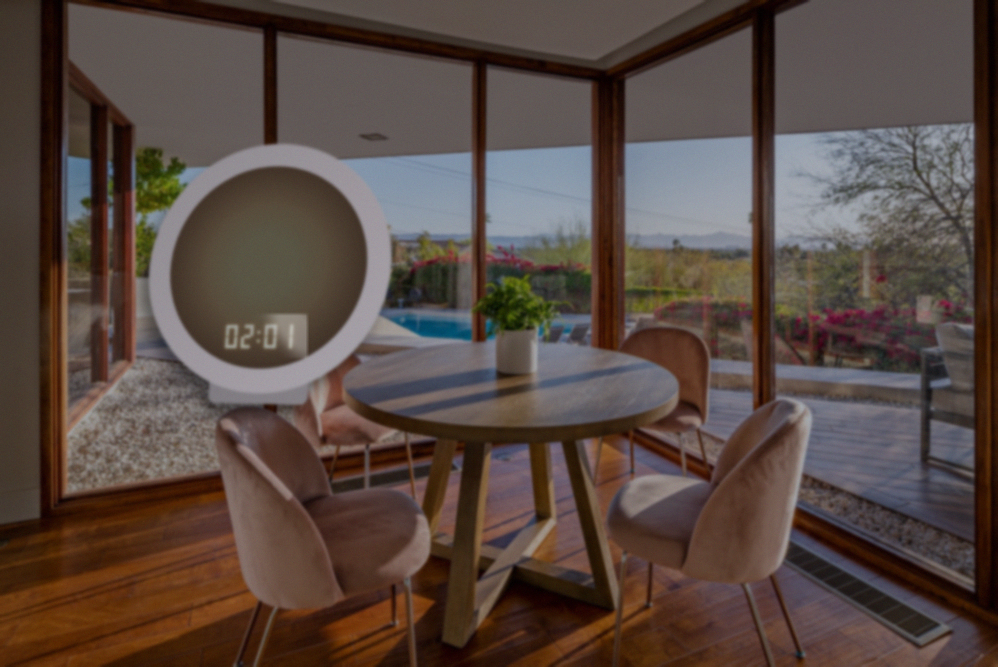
2:01
